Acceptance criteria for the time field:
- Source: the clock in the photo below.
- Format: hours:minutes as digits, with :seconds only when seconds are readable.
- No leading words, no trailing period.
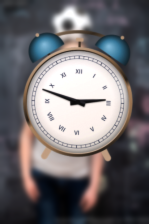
2:48
